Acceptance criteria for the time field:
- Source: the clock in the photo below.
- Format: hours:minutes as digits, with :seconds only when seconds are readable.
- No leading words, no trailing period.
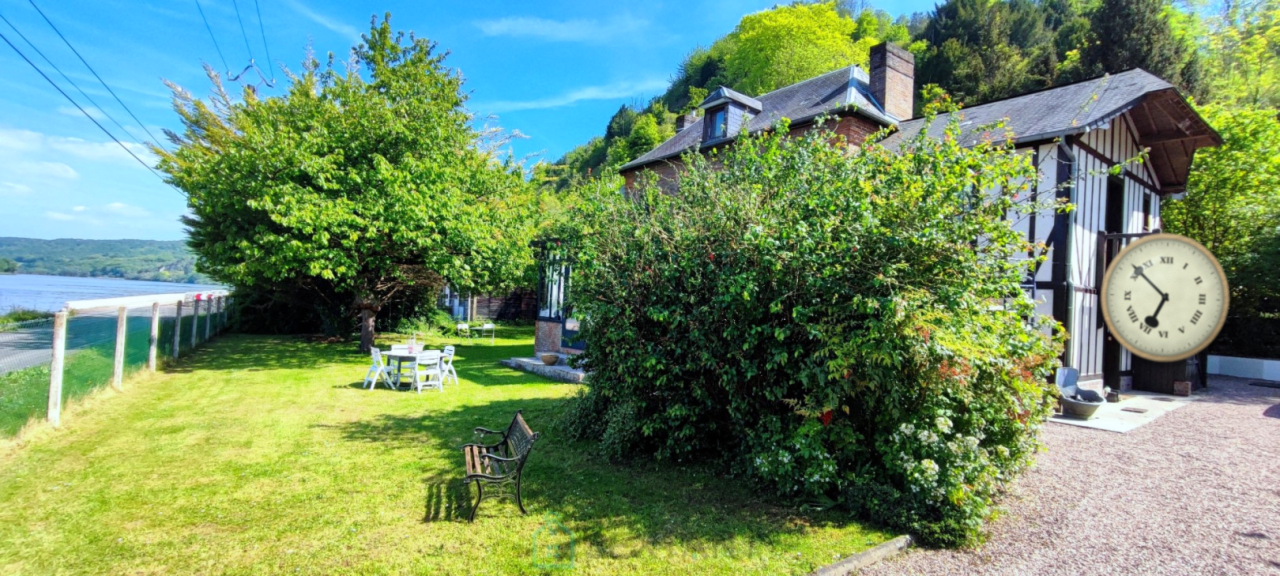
6:52
